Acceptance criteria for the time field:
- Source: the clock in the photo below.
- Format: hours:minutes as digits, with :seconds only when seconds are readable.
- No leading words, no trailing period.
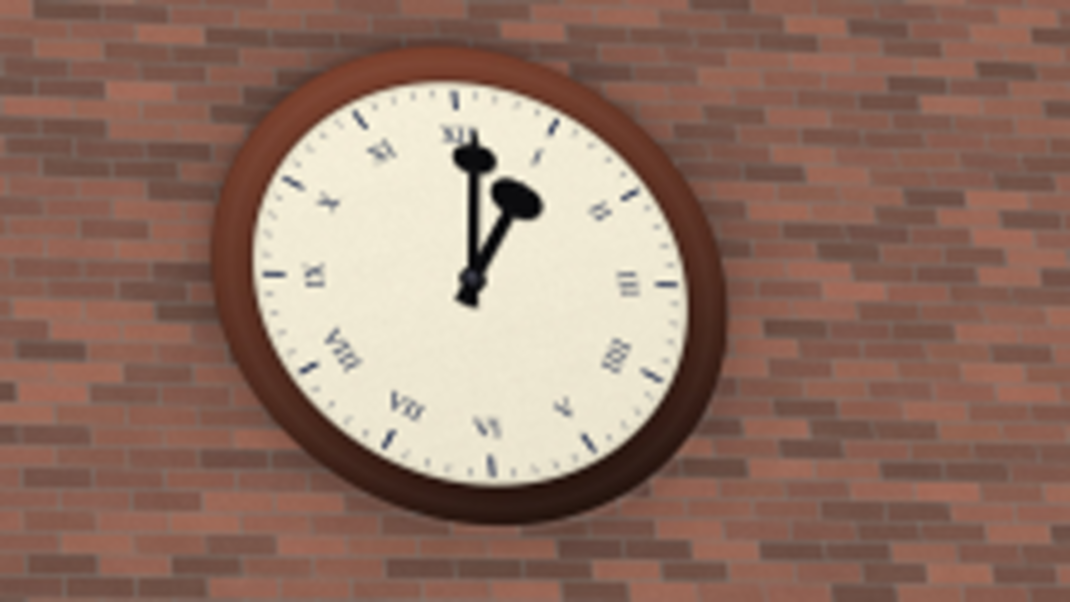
1:01
